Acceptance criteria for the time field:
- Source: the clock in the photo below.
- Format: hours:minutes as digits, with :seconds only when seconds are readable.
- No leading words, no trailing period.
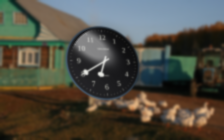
6:40
